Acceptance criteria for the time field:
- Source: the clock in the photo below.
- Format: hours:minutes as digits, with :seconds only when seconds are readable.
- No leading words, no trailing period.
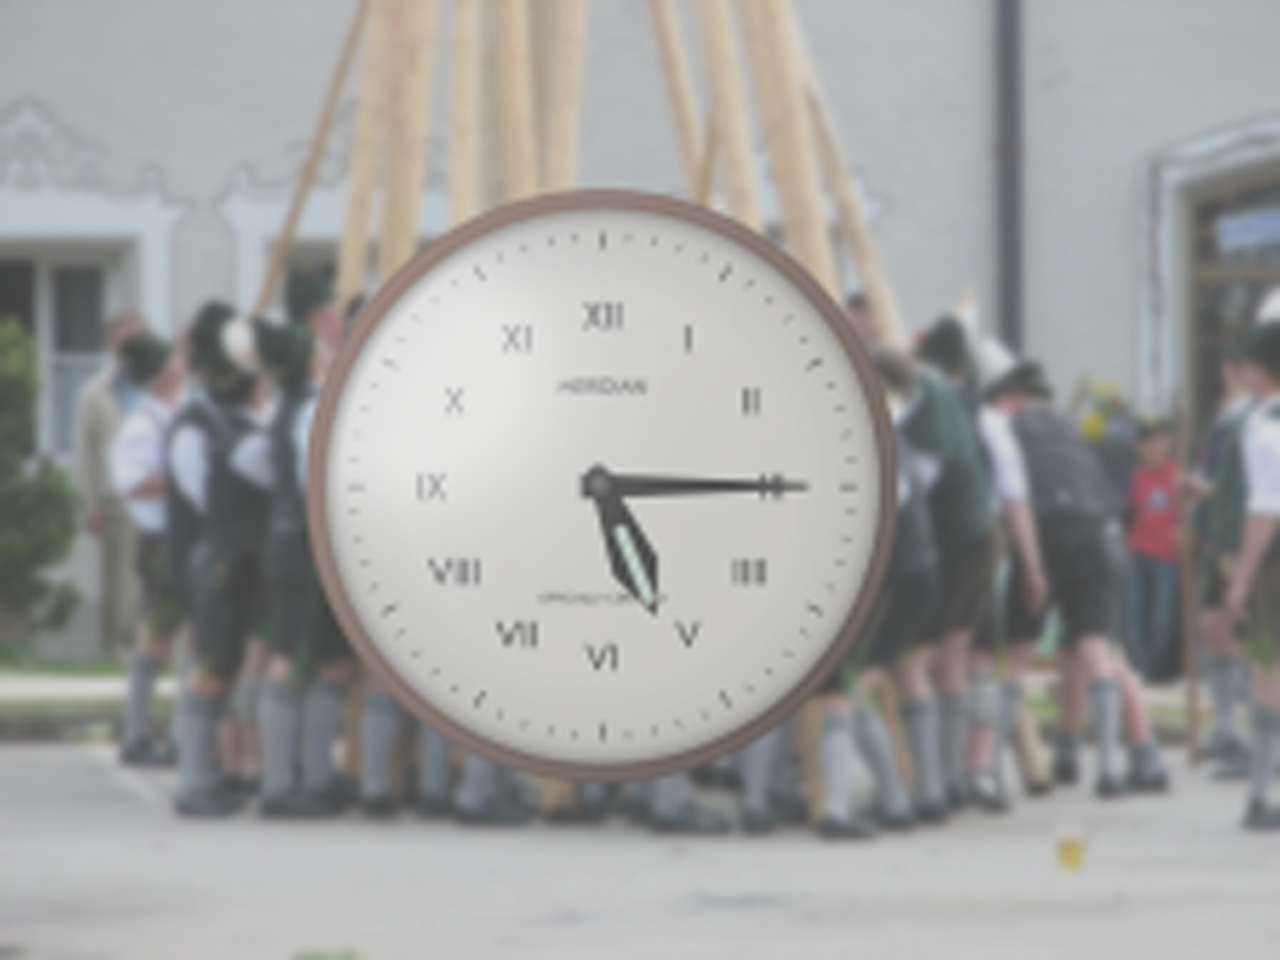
5:15
